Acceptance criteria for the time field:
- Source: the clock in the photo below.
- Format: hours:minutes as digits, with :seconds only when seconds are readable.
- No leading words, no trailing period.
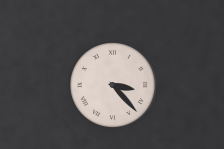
3:23
